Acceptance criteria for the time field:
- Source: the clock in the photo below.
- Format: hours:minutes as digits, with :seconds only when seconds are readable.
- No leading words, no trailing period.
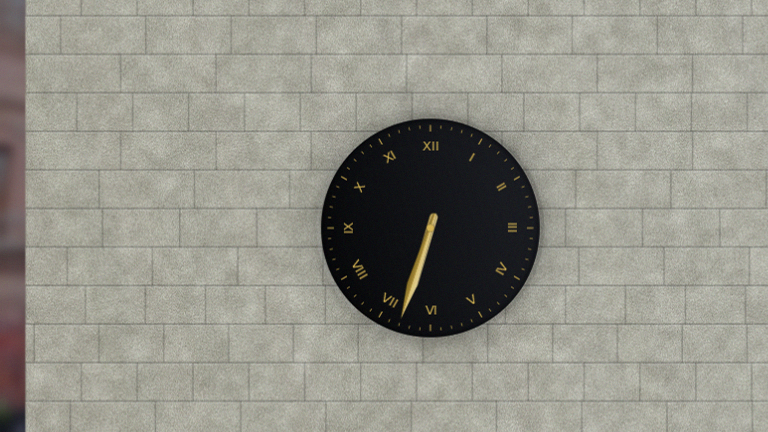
6:33
